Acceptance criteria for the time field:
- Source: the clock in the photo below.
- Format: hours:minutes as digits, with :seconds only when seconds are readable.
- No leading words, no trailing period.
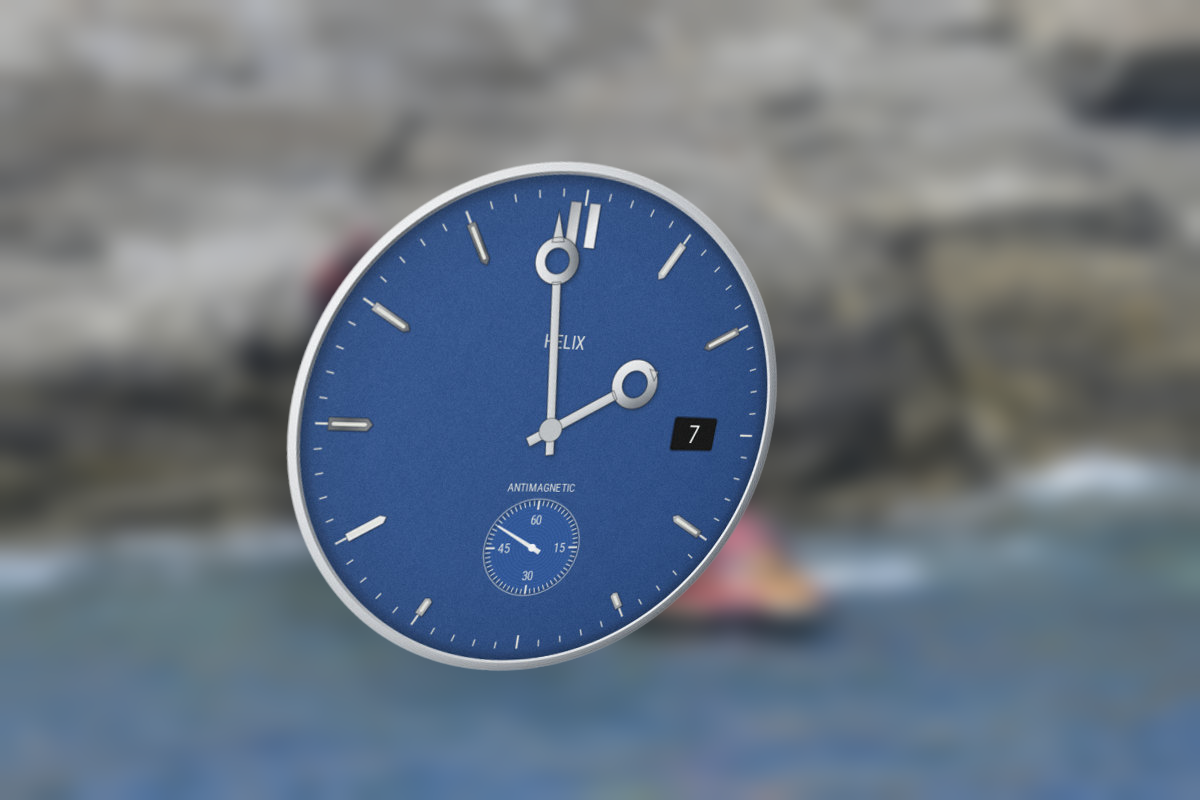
1:58:50
